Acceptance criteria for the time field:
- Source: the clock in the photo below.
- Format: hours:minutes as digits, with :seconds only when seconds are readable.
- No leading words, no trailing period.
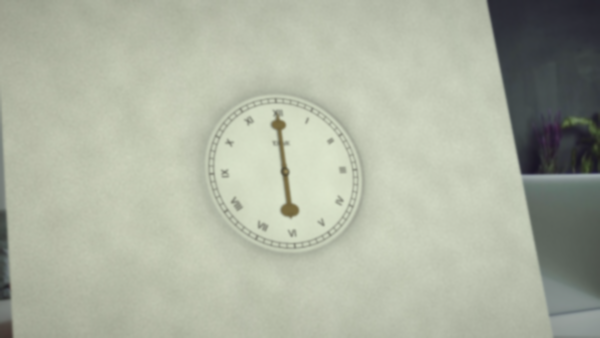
6:00
